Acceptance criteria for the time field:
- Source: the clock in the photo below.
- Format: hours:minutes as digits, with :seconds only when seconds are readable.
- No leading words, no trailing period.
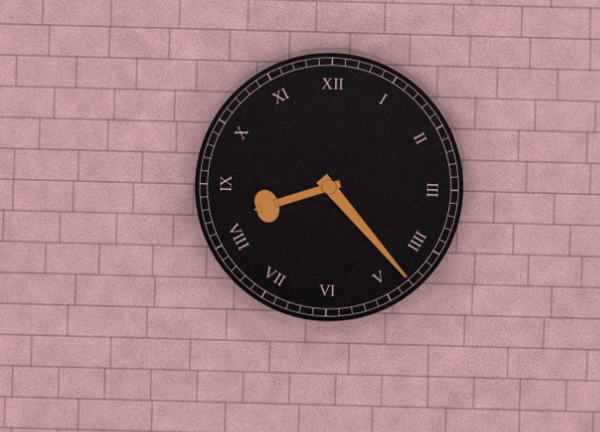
8:23
